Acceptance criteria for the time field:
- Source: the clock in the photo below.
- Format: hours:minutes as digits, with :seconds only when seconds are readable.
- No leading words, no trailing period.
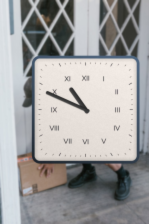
10:49
